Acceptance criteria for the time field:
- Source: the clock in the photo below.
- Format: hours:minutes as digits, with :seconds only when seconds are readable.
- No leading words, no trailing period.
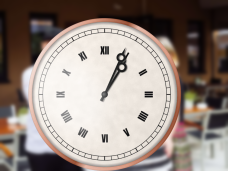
1:04
